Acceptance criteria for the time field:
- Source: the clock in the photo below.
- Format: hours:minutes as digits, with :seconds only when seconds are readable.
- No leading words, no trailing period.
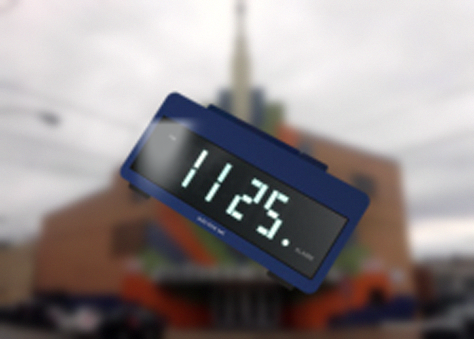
11:25
